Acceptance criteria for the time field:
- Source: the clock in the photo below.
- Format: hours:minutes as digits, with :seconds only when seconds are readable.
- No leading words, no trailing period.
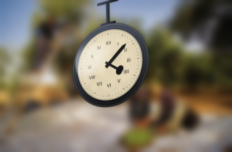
4:08
